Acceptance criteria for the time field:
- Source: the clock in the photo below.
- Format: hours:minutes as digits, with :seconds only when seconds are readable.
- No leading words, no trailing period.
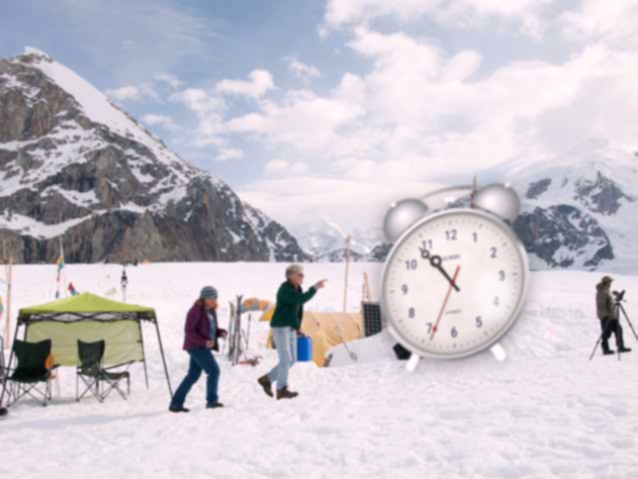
10:53:34
